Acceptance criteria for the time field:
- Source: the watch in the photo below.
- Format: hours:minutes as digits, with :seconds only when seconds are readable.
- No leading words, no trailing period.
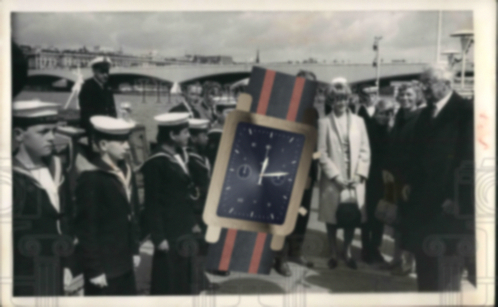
12:13
